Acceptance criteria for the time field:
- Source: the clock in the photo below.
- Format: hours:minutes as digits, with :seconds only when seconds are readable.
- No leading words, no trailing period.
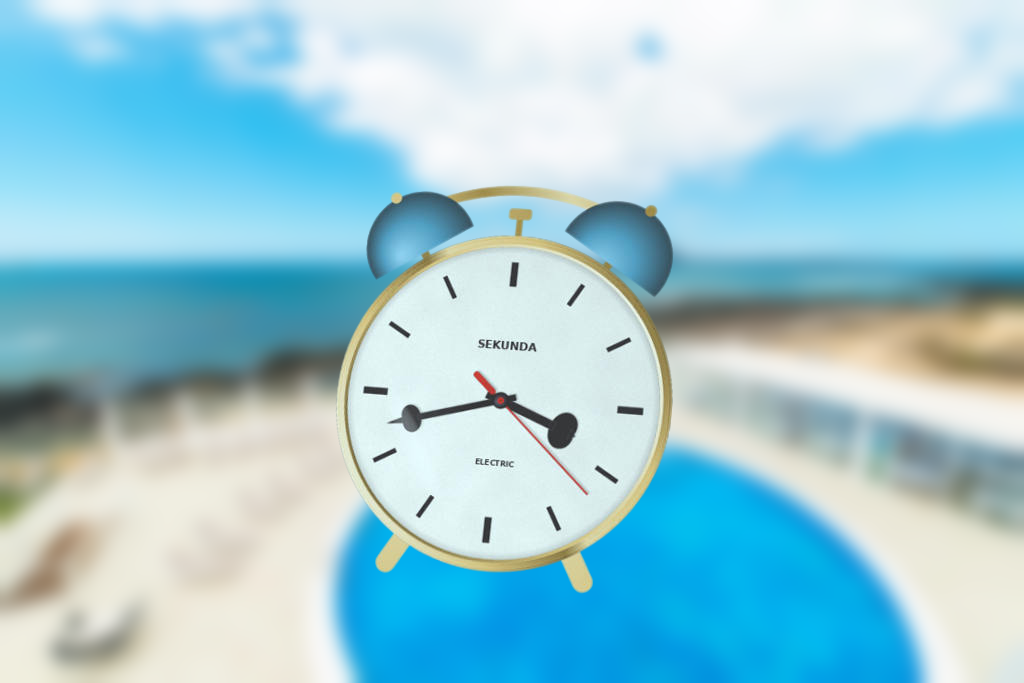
3:42:22
